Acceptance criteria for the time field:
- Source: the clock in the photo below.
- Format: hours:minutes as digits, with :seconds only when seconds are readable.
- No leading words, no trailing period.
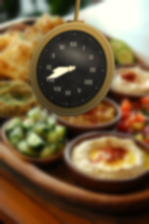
8:41
